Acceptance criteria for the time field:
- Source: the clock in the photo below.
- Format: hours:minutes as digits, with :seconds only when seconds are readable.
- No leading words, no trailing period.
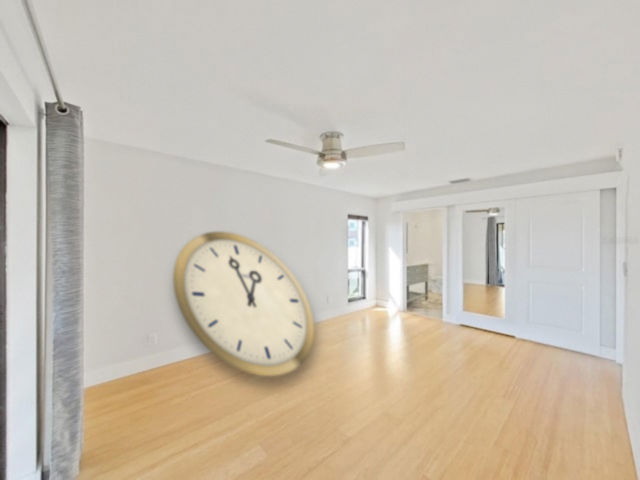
12:58
